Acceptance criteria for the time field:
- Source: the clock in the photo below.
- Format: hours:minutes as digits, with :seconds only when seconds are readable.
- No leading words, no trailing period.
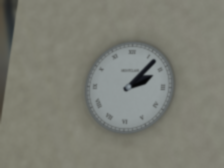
2:07
